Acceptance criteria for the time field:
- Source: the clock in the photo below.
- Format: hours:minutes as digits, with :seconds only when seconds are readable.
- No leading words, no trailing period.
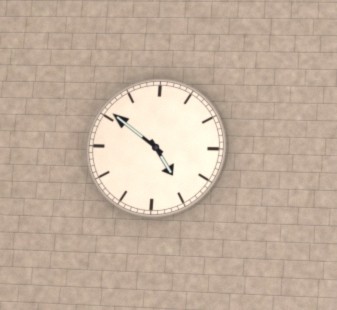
4:51
